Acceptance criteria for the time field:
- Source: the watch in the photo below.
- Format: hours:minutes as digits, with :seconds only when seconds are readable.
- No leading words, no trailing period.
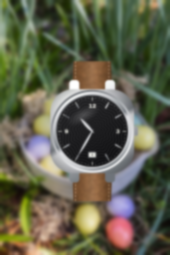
10:35
